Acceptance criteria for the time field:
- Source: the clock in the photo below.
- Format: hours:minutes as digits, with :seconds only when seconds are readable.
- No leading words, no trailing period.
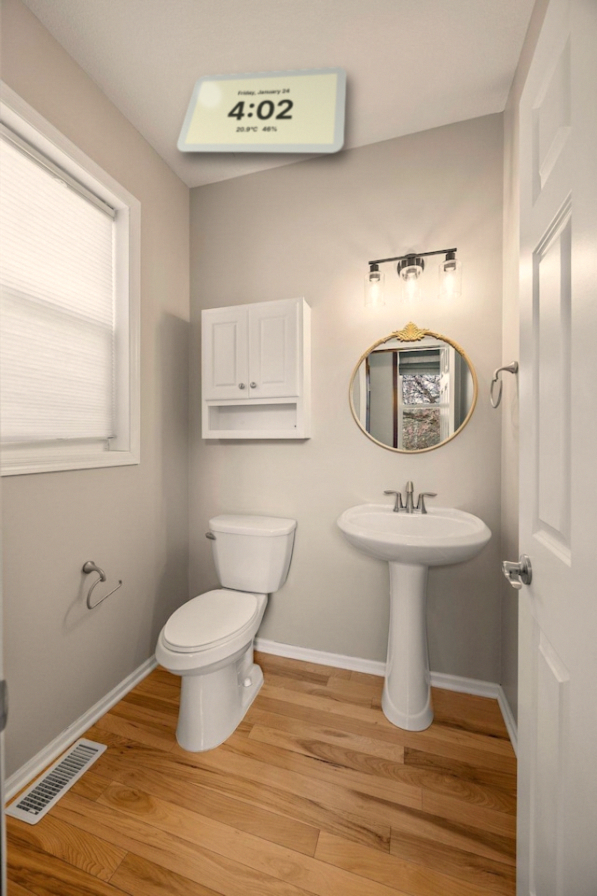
4:02
